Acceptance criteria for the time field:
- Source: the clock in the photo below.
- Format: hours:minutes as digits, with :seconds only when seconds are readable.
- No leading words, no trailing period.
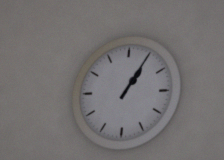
1:05
